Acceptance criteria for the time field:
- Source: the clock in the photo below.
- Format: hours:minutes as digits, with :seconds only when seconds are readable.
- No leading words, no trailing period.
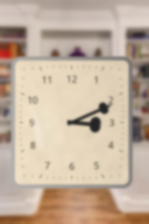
3:11
